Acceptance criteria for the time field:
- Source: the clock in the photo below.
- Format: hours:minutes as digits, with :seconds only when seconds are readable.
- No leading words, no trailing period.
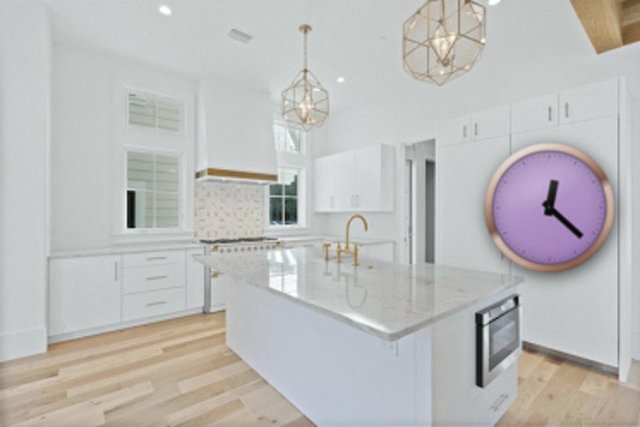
12:22
